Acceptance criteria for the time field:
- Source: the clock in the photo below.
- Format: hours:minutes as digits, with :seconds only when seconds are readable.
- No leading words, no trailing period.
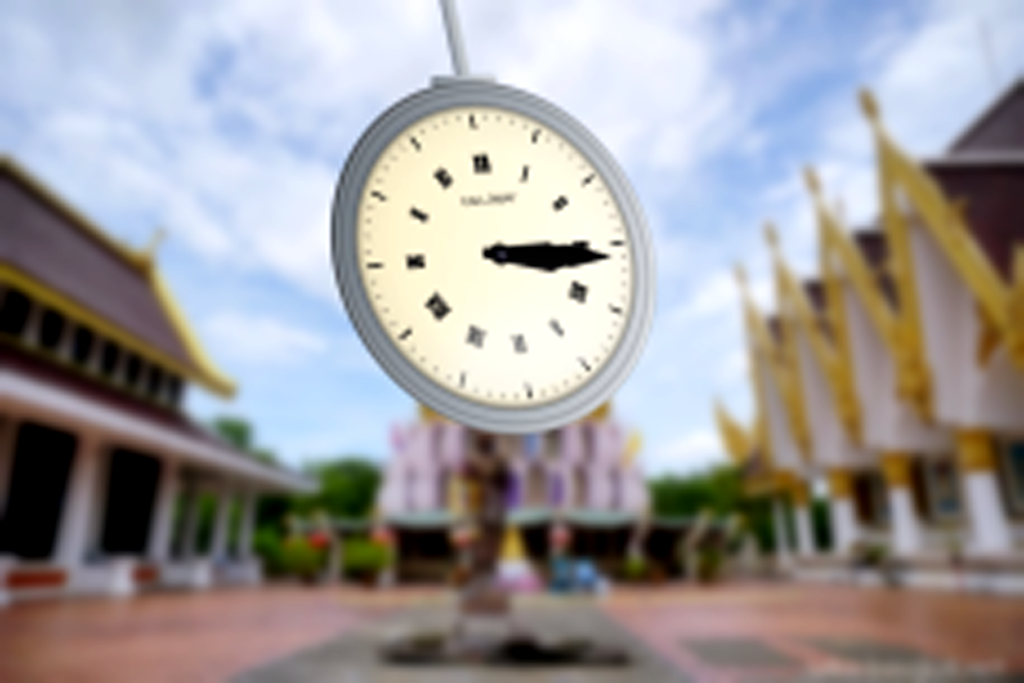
3:16
